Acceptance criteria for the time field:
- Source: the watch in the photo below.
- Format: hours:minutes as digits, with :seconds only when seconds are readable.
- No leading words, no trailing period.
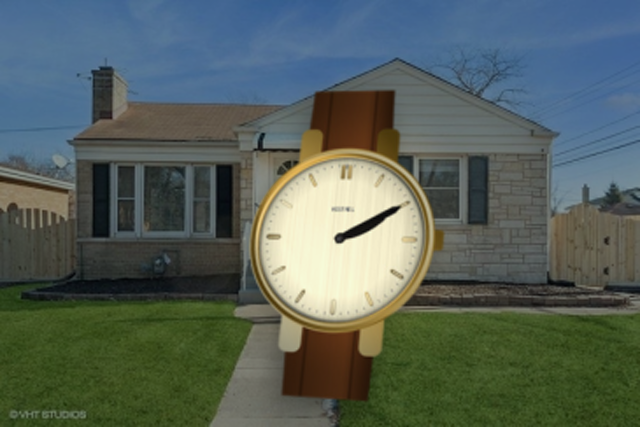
2:10
